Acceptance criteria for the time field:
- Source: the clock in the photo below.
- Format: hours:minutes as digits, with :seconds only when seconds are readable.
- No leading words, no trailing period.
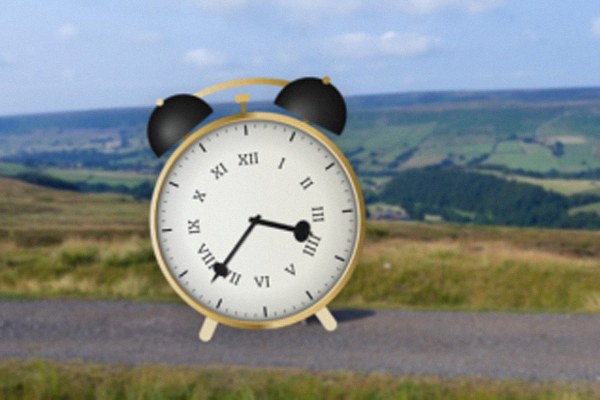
3:37
